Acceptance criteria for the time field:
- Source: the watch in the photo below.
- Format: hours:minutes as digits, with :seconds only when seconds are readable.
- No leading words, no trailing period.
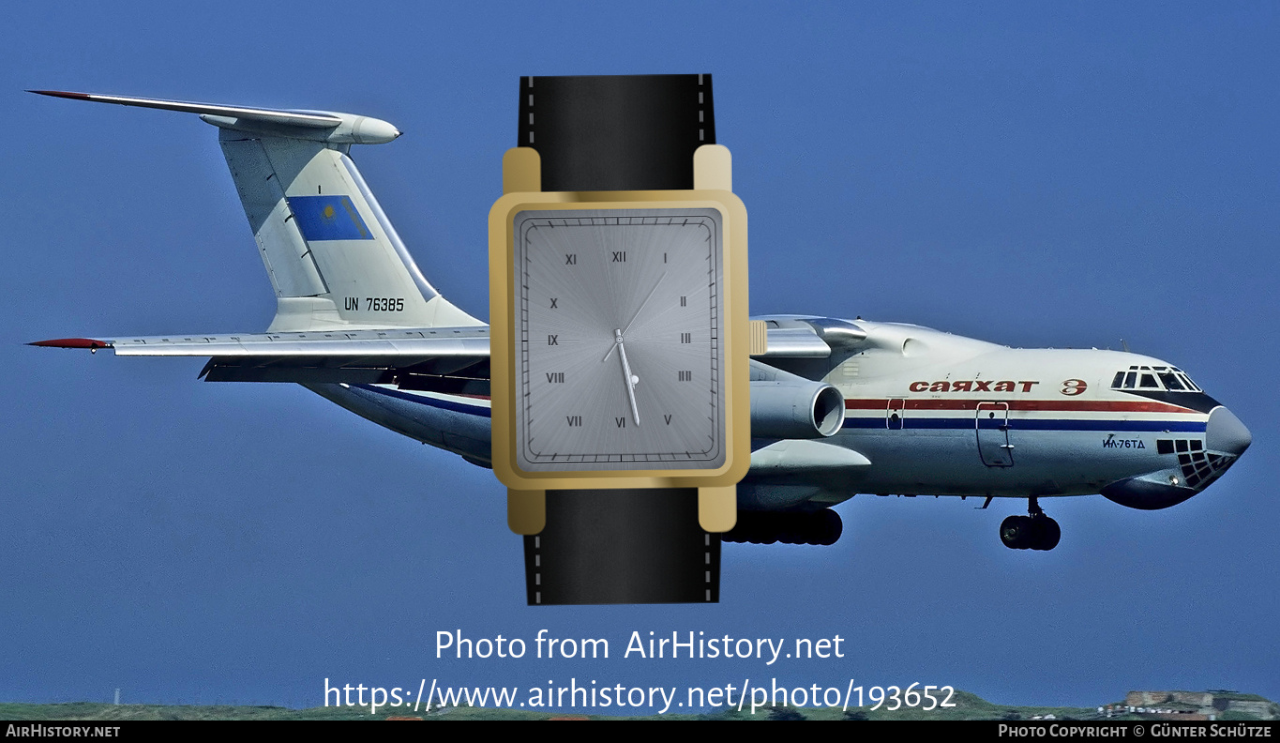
5:28:06
